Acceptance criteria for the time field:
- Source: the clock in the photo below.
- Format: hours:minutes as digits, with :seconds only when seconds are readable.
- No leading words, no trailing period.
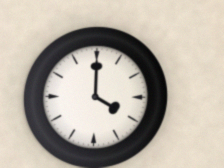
4:00
